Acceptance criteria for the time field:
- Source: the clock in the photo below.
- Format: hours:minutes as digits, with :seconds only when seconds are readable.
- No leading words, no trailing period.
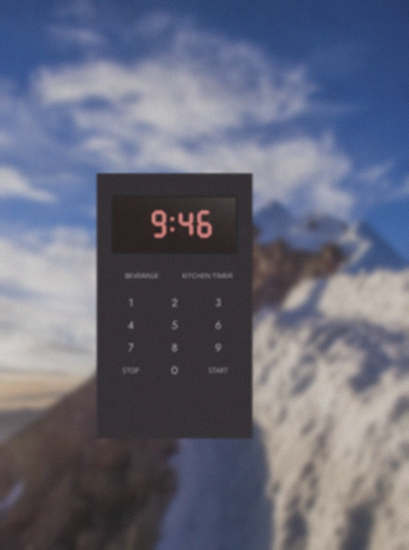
9:46
